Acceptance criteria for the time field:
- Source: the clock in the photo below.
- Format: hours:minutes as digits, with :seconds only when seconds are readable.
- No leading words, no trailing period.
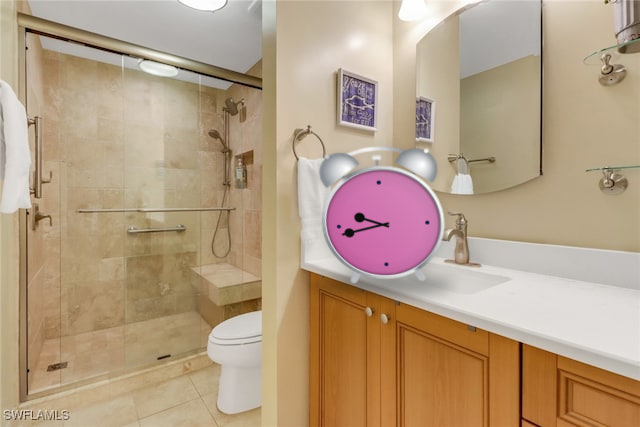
9:43
